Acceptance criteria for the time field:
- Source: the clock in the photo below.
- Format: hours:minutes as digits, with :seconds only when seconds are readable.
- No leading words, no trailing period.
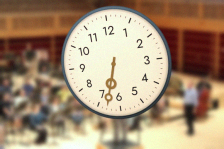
6:33
